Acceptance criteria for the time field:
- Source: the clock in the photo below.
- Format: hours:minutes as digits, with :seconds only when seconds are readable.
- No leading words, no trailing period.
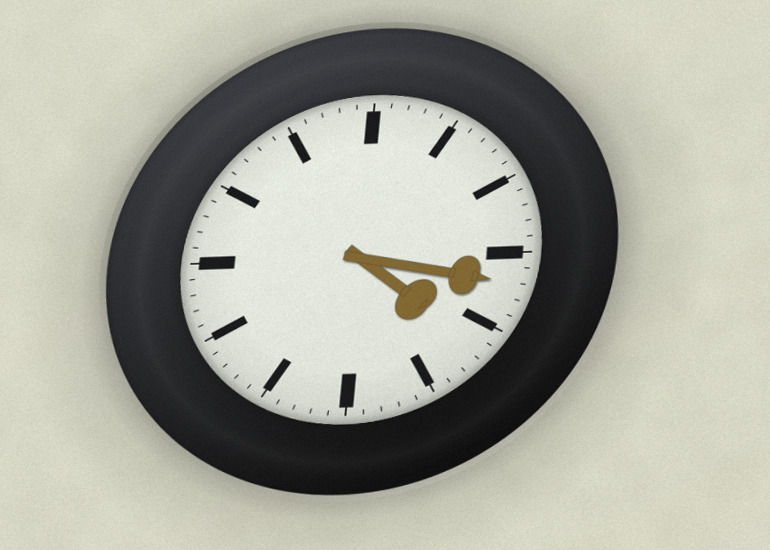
4:17
